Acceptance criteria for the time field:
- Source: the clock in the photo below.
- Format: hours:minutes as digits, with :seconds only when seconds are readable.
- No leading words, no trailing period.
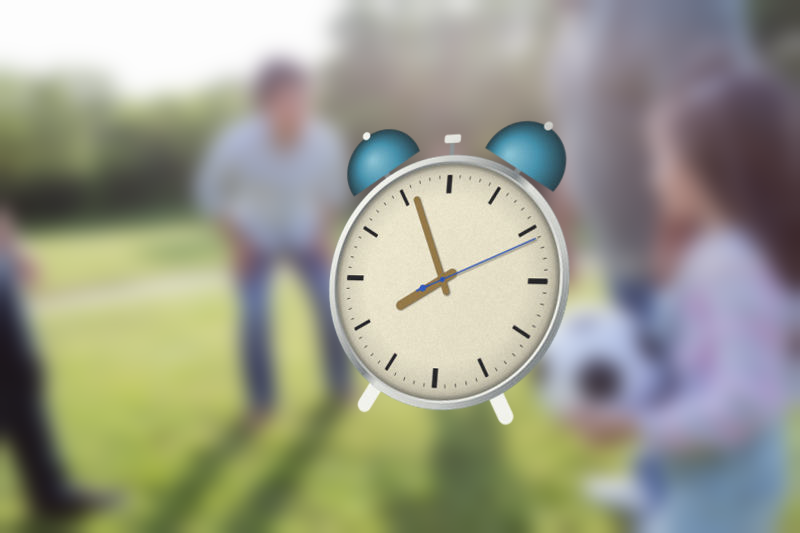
7:56:11
